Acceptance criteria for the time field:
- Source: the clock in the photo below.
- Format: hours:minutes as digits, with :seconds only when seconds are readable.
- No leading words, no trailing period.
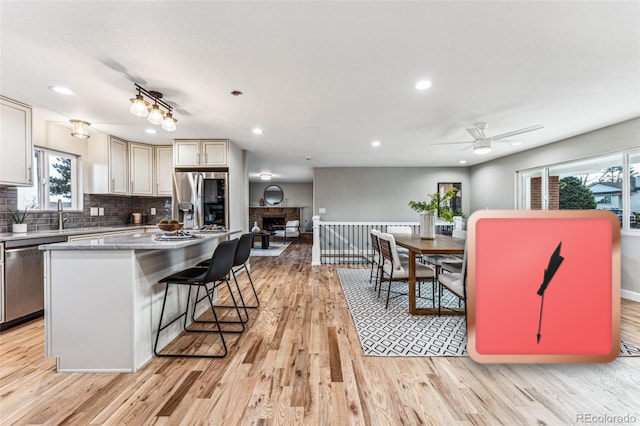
1:03:31
